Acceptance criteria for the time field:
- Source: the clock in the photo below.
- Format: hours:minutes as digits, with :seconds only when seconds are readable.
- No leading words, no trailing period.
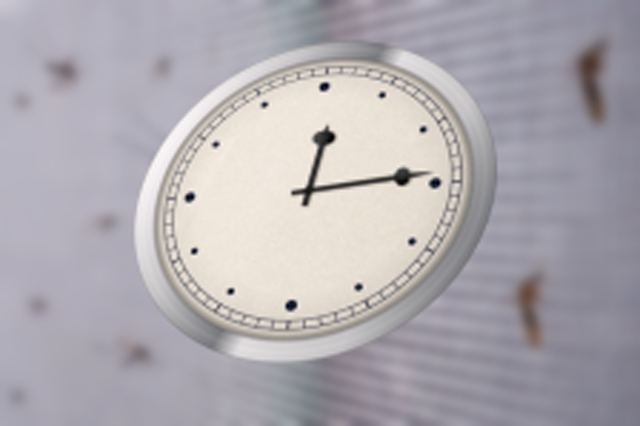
12:14
